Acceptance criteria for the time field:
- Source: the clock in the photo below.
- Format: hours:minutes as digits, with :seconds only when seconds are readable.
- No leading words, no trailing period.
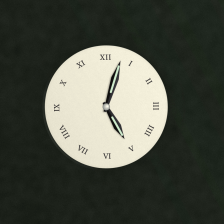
5:03
